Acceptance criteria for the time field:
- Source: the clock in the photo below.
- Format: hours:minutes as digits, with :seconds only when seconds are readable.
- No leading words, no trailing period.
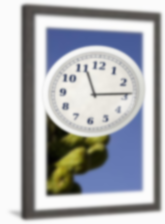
11:14
